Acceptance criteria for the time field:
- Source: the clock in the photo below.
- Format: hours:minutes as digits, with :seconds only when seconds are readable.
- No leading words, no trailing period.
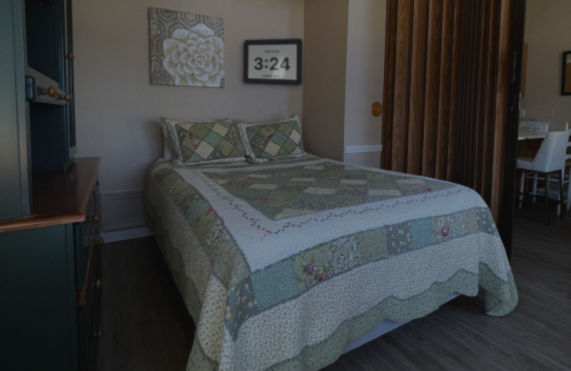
3:24
